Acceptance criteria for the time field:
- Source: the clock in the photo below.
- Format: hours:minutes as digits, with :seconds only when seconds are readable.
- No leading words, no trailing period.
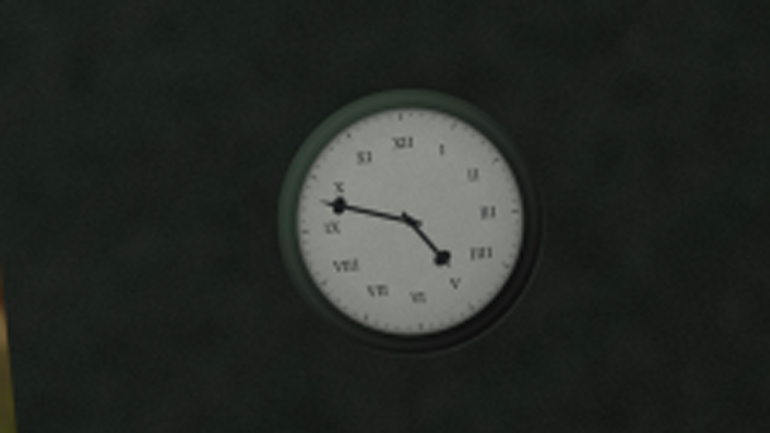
4:48
